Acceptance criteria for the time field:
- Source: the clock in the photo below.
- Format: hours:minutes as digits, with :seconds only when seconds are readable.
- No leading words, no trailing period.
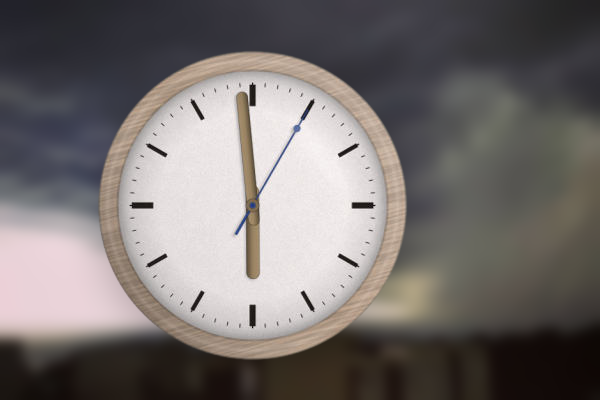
5:59:05
